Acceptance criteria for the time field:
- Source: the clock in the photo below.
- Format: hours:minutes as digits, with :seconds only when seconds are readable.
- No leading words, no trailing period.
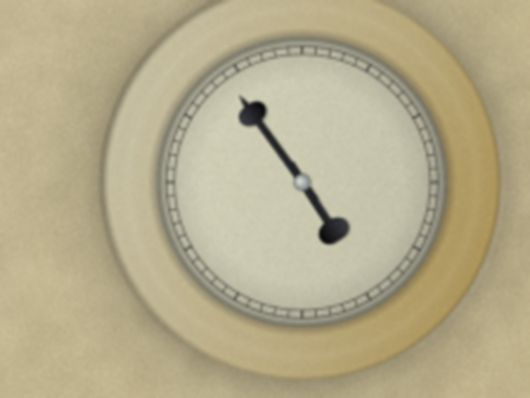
4:54
